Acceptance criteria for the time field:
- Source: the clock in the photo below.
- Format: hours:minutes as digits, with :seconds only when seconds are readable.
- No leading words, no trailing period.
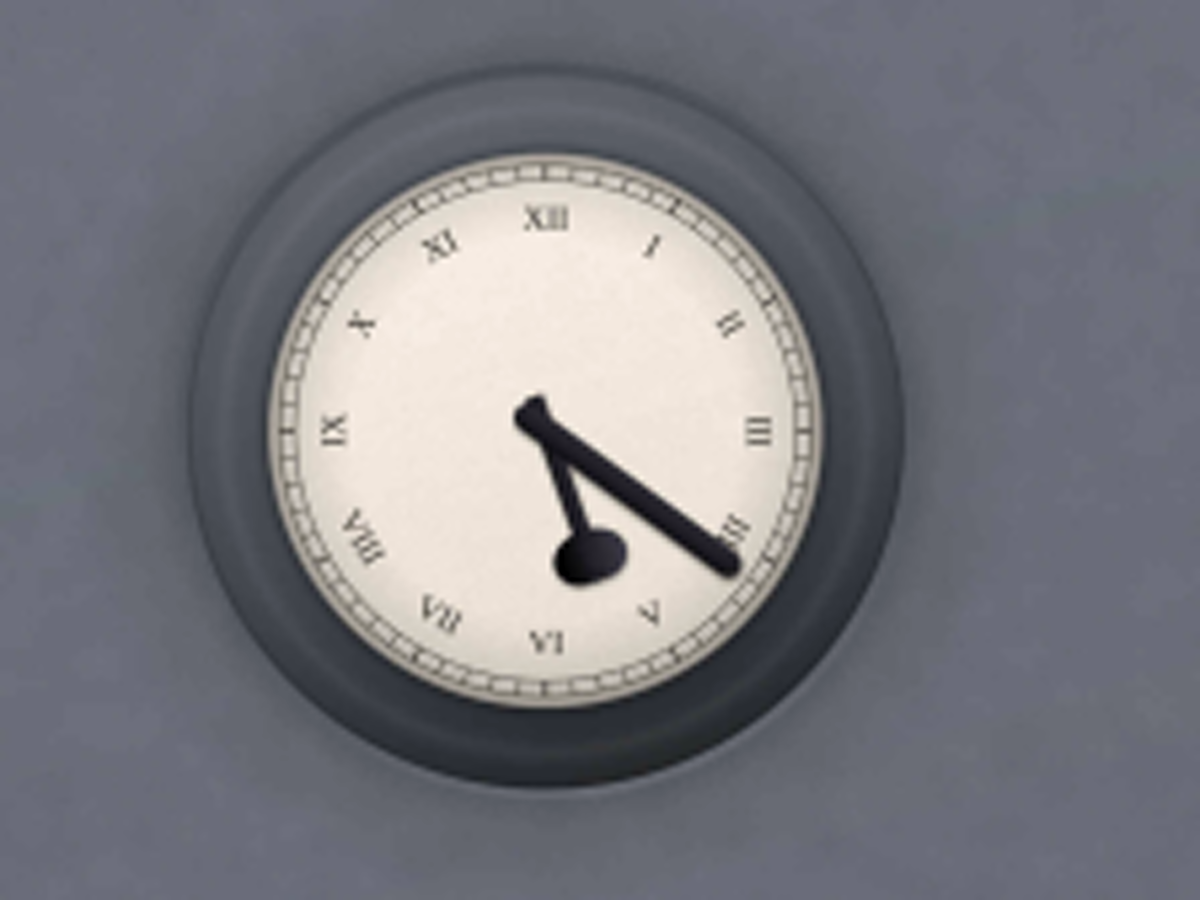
5:21
